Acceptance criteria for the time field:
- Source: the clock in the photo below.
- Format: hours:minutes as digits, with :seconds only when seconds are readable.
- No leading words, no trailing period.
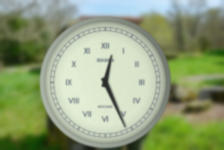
12:26
